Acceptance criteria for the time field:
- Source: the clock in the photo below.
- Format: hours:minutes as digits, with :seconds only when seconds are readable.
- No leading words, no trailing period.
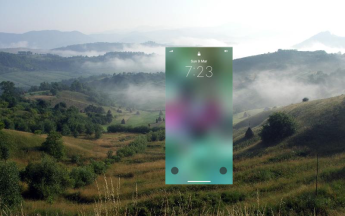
7:23
